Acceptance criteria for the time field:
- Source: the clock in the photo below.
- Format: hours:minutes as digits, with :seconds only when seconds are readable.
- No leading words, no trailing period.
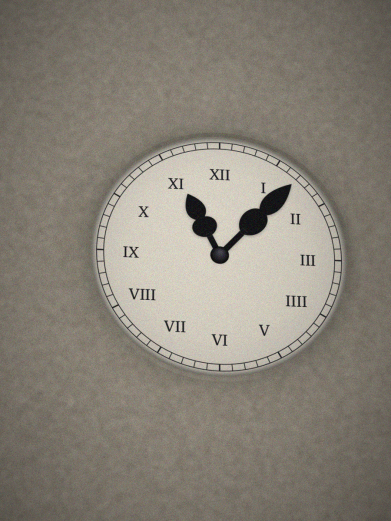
11:07
